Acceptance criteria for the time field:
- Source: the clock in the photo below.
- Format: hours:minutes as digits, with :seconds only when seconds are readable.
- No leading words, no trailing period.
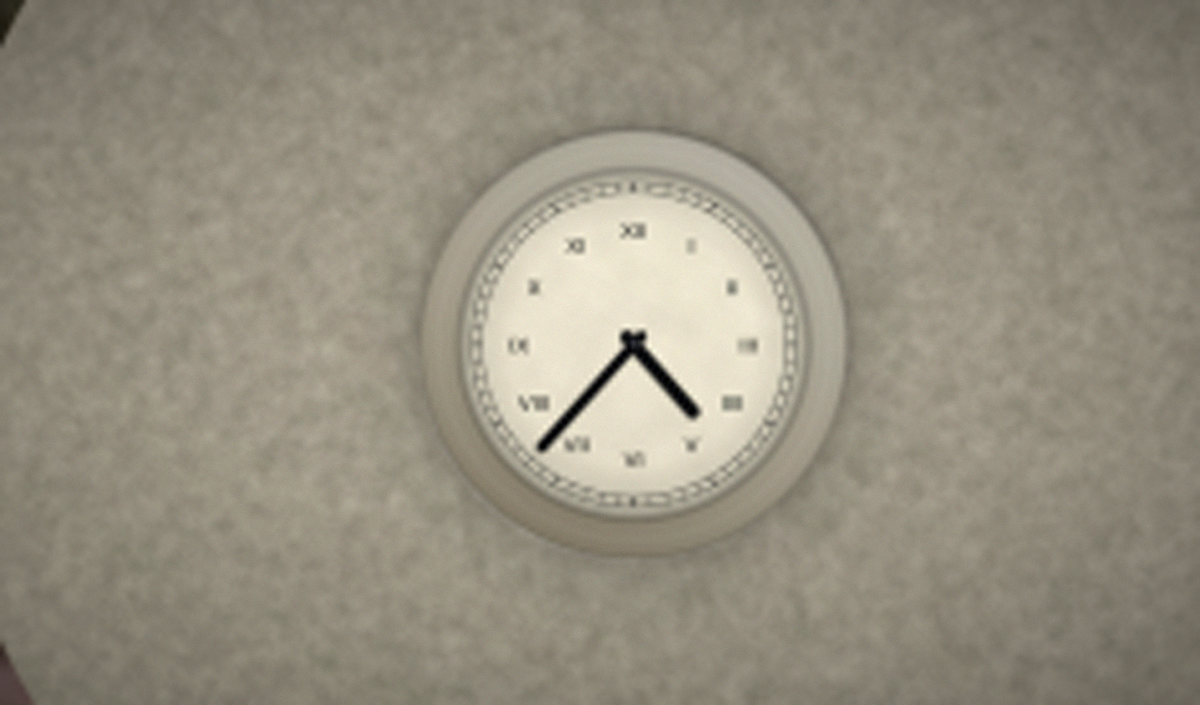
4:37
